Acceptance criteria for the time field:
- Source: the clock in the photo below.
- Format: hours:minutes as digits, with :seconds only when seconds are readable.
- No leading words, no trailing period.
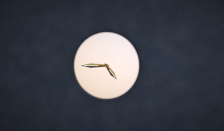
4:45
